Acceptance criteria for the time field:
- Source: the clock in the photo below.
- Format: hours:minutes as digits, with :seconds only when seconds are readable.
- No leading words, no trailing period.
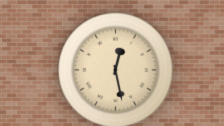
12:28
